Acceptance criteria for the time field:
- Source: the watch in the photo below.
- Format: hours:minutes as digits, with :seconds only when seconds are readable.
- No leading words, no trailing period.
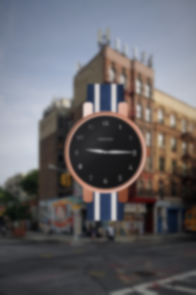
9:15
